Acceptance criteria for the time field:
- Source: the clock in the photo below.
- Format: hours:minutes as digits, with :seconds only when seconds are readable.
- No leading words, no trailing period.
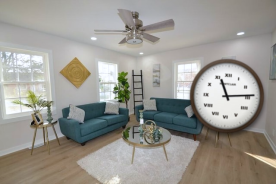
11:14
